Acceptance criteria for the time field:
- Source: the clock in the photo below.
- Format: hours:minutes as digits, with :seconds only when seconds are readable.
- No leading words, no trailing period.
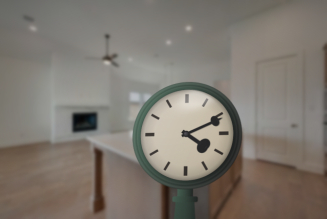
4:11
